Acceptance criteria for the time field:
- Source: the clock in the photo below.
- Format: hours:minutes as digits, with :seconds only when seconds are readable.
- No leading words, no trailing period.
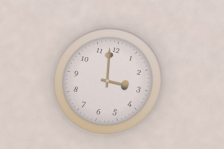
2:58
